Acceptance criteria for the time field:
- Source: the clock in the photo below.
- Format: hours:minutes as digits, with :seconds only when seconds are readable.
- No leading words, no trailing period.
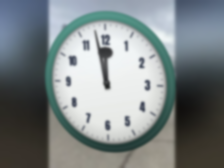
11:58
